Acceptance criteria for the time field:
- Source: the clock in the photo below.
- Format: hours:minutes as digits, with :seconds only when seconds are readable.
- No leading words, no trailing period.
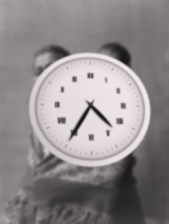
4:35
